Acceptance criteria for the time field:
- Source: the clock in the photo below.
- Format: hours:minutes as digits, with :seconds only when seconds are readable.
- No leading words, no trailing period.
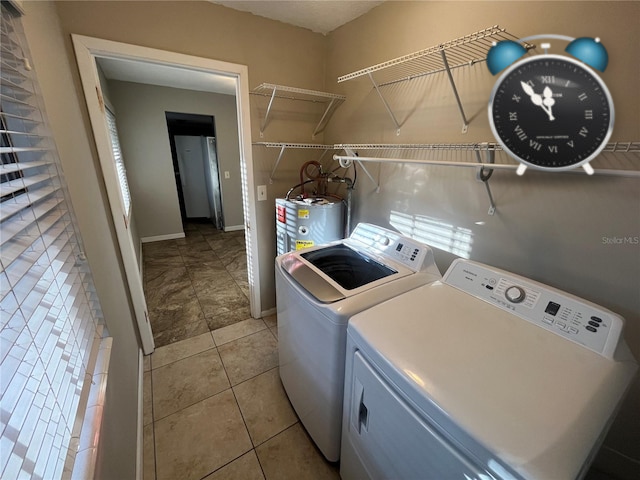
11:54
